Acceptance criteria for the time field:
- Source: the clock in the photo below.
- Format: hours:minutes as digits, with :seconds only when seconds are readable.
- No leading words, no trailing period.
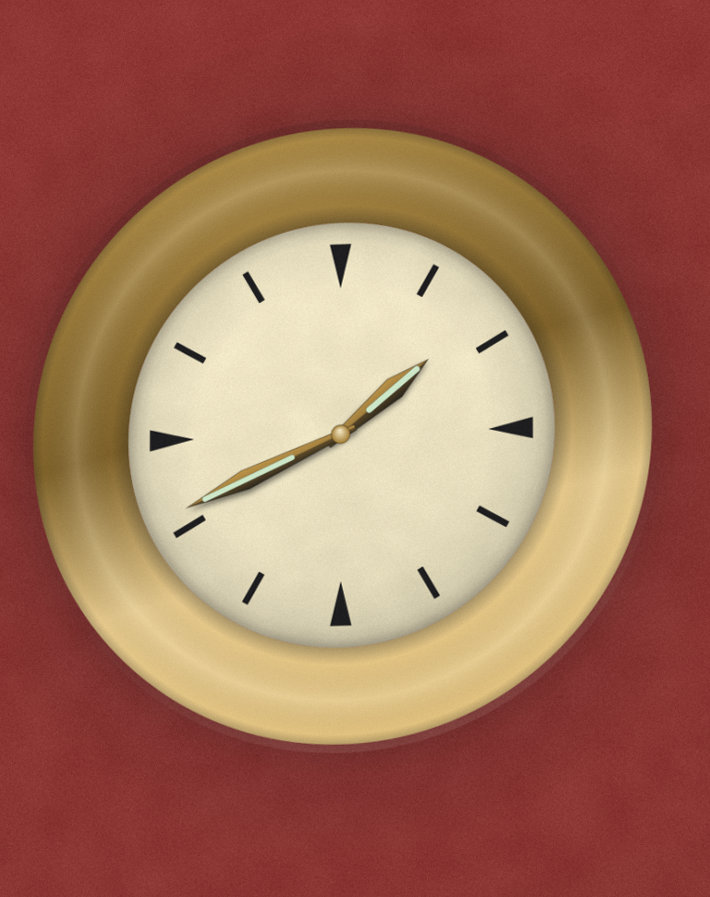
1:41
